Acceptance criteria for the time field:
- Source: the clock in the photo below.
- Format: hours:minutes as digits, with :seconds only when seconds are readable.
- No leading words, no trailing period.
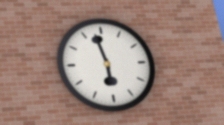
5:58
